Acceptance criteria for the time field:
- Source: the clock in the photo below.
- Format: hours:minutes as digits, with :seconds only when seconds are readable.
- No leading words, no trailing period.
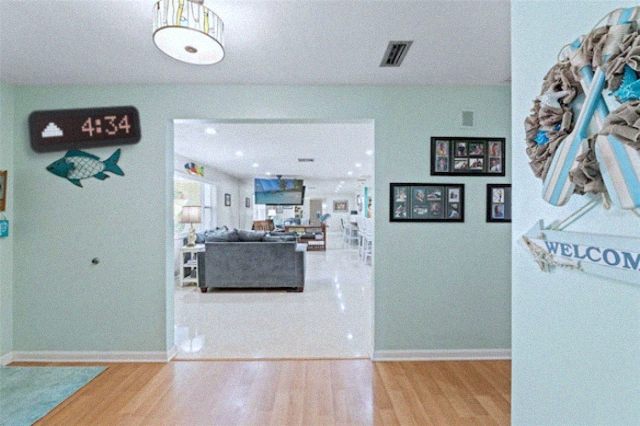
4:34
